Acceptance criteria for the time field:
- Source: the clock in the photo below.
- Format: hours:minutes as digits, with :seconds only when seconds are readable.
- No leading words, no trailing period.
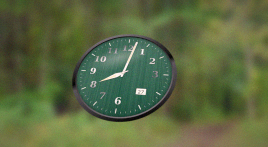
8:02
